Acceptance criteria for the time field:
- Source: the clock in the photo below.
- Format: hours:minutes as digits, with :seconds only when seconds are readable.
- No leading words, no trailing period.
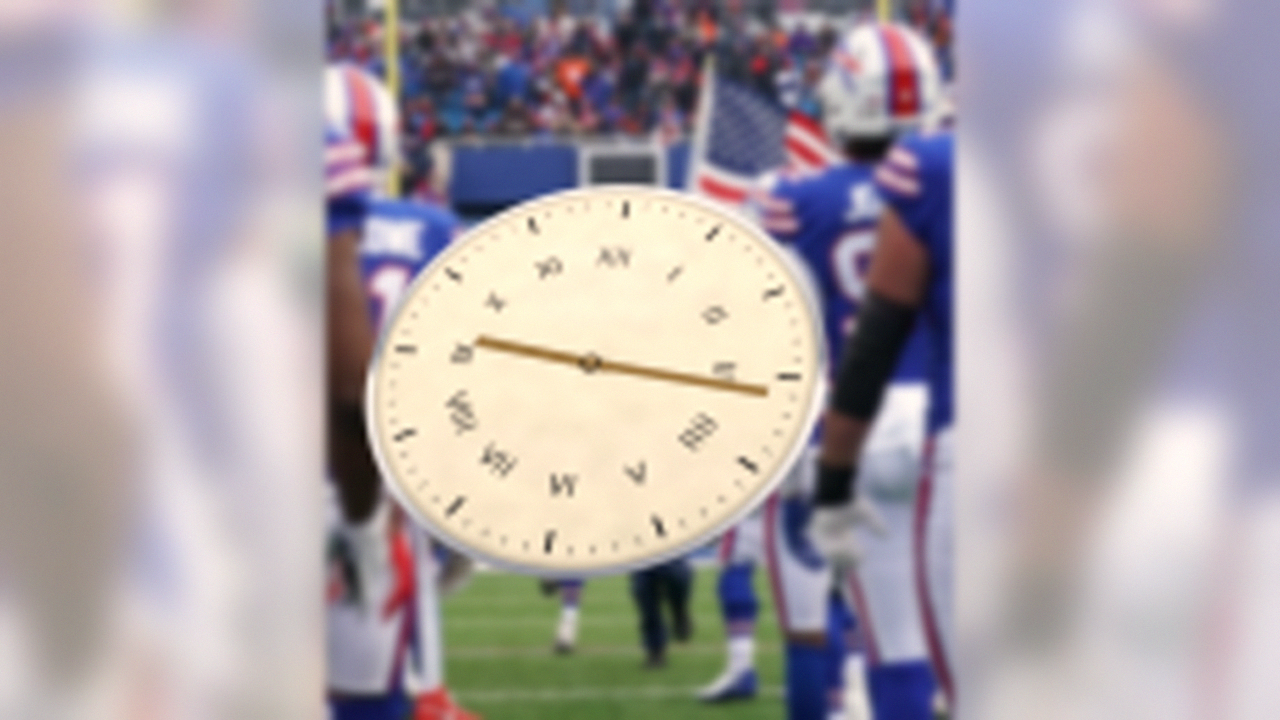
9:16
